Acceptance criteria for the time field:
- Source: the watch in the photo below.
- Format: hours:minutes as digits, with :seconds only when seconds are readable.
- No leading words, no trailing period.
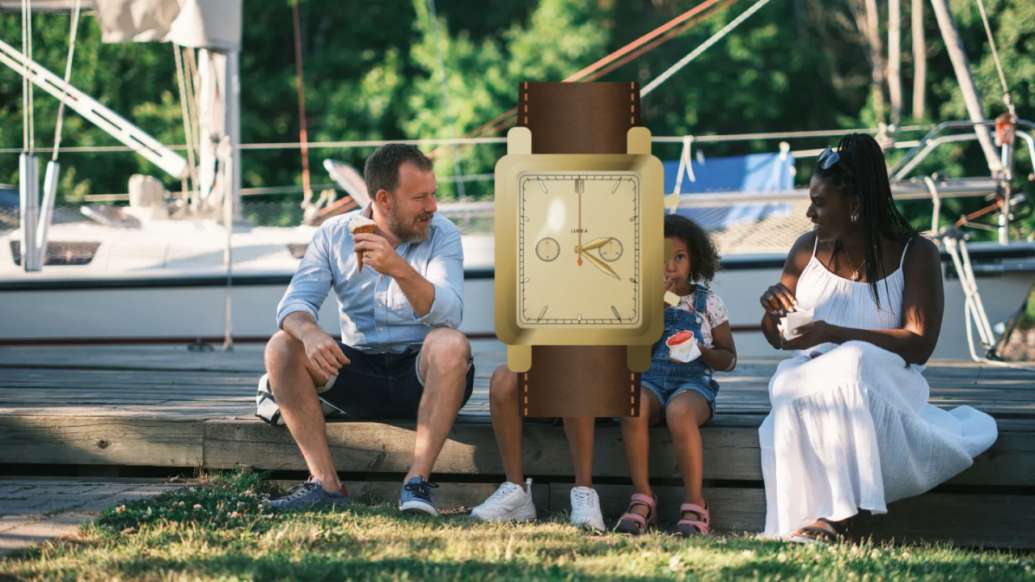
2:21
